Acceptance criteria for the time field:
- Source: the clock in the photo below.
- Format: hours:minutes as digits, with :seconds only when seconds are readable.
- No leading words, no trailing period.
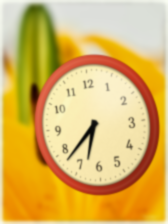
6:38
